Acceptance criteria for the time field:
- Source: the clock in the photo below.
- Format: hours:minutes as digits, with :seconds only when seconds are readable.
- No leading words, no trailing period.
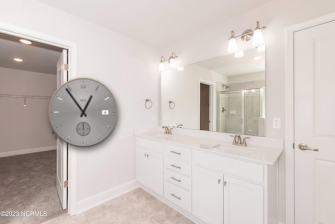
12:54
